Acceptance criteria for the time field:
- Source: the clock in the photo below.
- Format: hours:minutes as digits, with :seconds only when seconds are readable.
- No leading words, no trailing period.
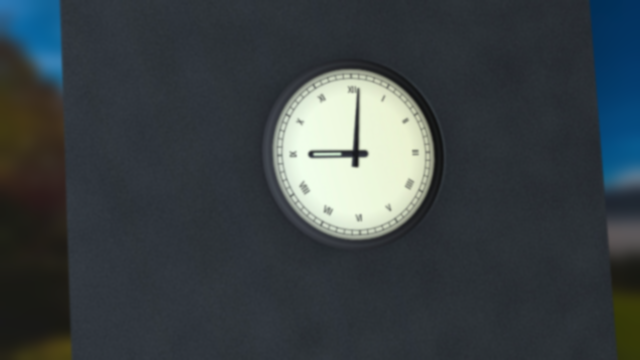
9:01
